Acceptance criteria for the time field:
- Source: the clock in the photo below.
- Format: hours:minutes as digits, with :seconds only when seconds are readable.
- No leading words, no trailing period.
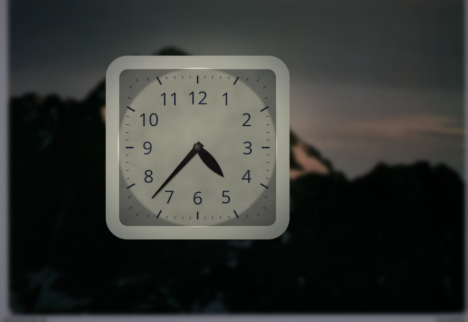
4:37
